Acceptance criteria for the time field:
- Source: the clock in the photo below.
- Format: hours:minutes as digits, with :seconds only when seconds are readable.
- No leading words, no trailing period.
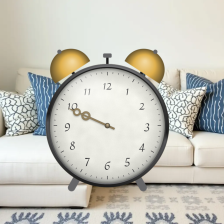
9:49
